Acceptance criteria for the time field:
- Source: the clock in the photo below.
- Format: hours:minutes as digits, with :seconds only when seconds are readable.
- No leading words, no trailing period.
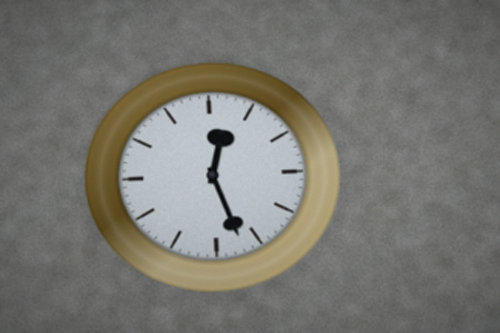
12:27
